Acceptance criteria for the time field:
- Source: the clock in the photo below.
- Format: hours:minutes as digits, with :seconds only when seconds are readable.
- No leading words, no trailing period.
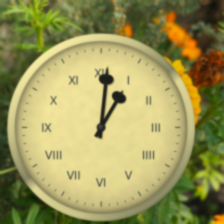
1:01
